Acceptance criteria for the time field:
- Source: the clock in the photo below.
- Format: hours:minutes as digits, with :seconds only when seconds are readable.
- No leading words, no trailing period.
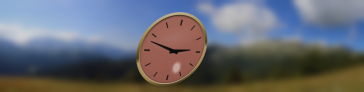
2:48
